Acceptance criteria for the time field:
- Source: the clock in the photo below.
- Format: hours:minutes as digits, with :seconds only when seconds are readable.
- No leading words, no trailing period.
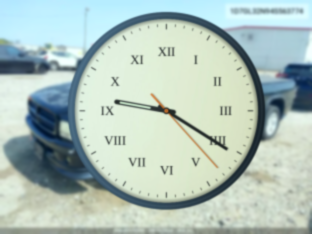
9:20:23
